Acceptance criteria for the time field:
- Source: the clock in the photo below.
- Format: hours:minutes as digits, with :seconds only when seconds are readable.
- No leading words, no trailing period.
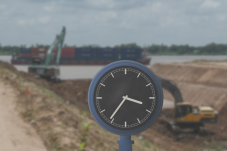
3:36
